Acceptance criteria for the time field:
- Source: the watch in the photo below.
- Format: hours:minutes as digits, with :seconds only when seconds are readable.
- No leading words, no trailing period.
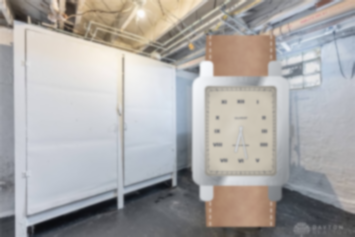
6:28
